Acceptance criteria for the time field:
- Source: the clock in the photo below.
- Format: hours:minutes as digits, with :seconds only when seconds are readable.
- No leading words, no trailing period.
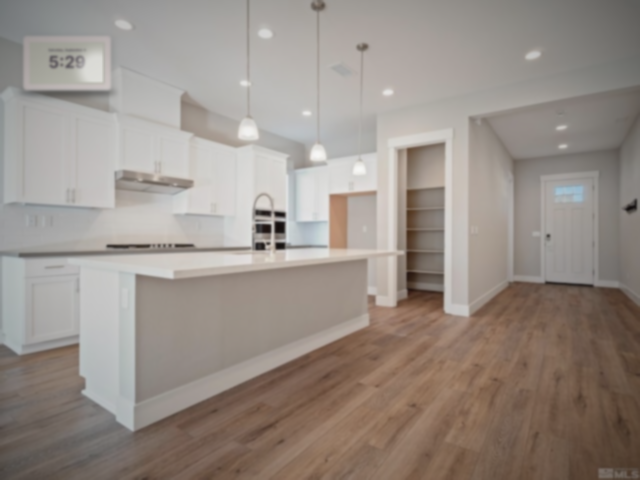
5:29
